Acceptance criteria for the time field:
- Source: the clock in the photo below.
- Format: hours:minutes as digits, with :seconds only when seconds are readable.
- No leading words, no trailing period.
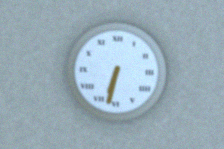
6:32
